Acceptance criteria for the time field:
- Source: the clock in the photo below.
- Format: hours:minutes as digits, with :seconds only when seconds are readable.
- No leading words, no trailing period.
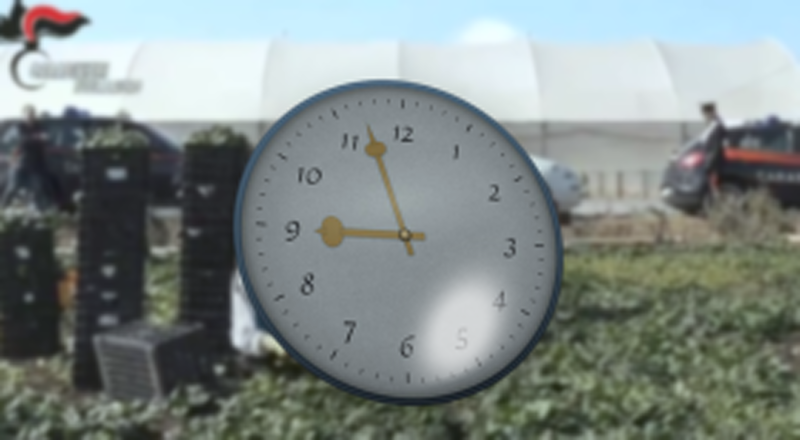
8:57
